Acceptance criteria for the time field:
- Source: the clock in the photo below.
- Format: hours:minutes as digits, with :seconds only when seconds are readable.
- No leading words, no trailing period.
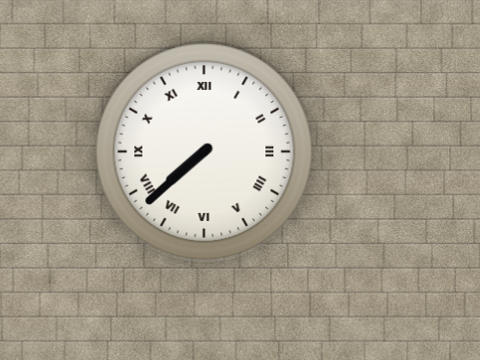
7:38
